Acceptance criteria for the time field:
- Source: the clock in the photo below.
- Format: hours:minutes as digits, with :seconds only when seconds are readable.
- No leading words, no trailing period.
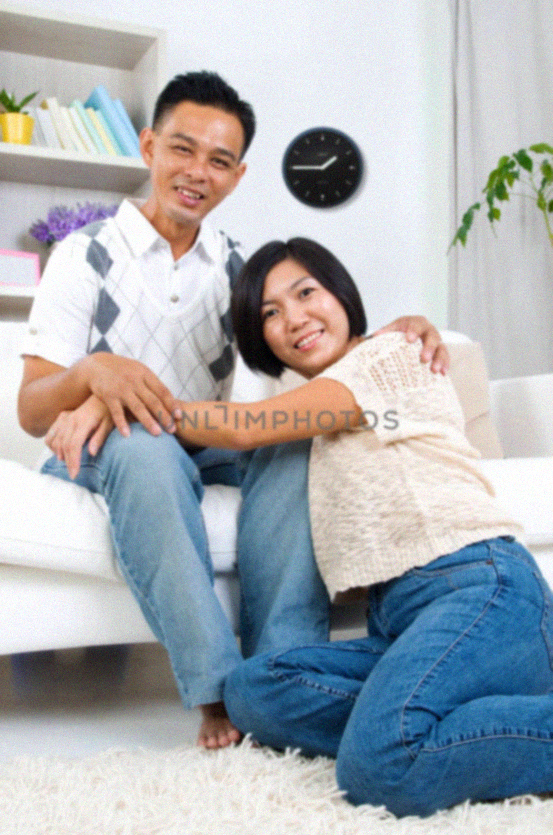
1:45
